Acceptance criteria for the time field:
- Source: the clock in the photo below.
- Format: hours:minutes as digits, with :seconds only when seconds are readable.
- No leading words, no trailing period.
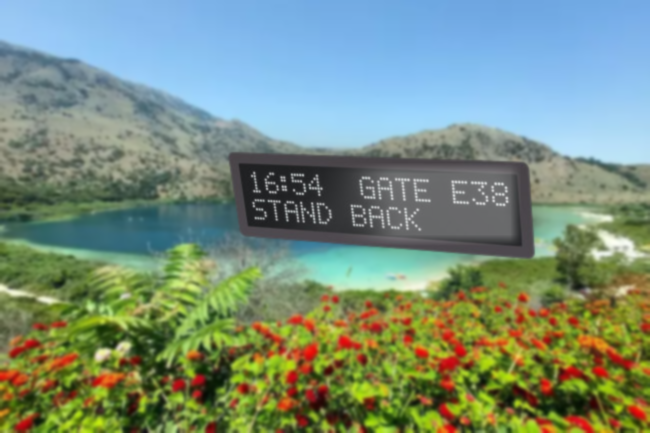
16:54
